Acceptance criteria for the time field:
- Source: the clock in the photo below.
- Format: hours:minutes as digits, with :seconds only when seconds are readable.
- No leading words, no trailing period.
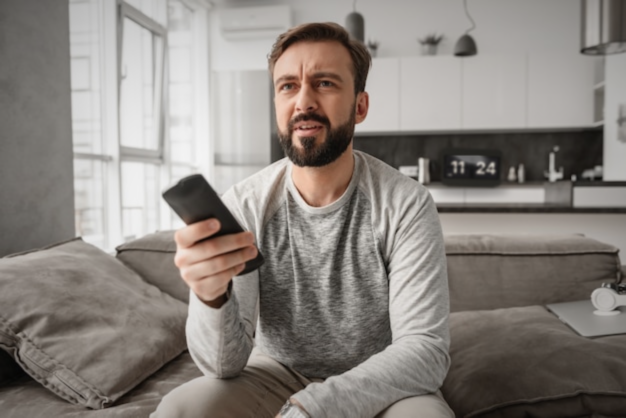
11:24
